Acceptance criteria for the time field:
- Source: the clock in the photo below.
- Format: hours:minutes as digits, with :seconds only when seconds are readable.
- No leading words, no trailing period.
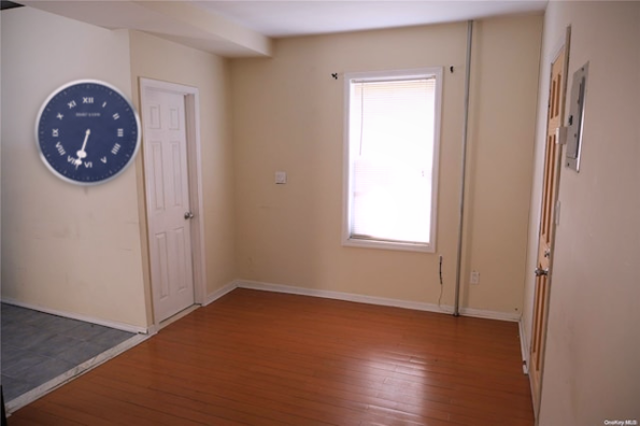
6:33
